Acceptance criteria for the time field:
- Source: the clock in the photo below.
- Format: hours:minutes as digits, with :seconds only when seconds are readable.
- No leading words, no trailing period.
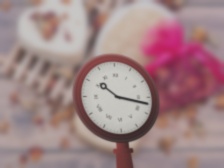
10:17
